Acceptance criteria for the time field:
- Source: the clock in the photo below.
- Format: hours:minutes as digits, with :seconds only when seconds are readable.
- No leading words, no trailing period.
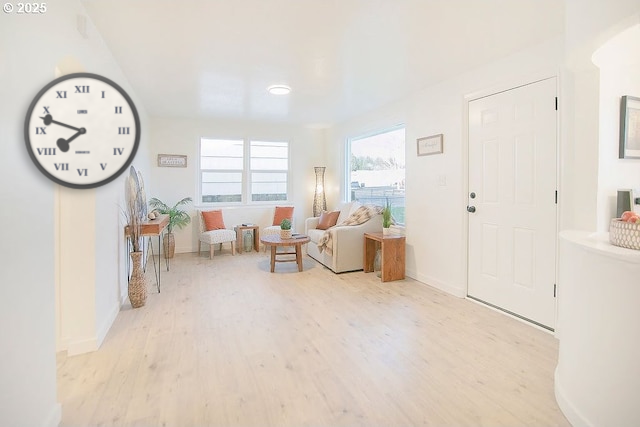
7:48
